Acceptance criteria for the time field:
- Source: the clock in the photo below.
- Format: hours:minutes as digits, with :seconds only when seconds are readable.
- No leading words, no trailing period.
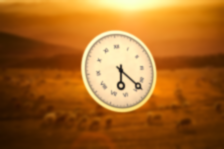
6:23
